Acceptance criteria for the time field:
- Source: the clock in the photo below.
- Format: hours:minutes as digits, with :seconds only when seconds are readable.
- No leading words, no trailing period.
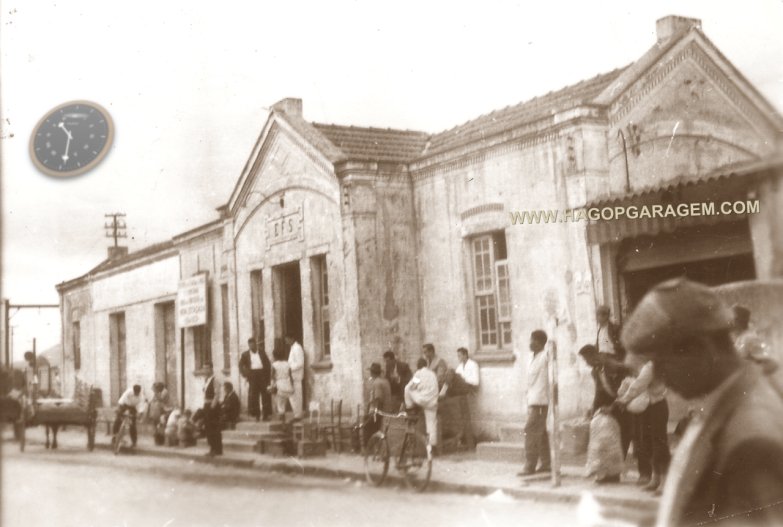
10:29
